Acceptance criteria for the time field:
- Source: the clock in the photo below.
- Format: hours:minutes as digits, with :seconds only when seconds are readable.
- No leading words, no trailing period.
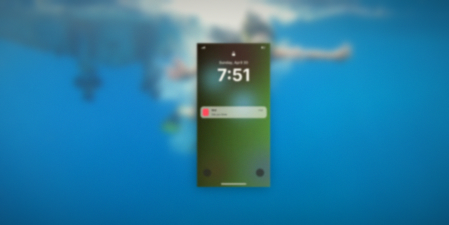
7:51
